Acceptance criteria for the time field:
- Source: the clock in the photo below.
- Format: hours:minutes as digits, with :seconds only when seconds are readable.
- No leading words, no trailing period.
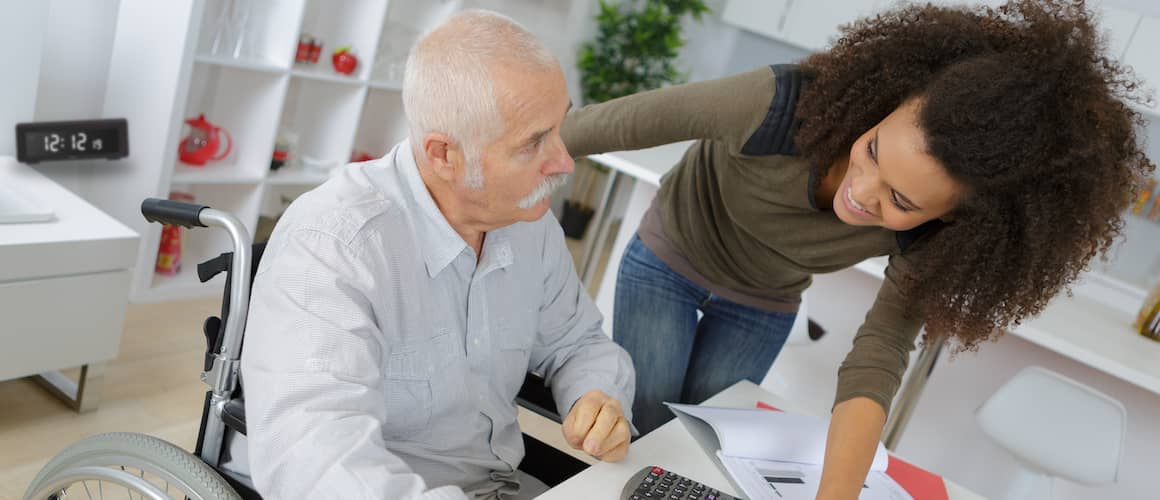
12:12
